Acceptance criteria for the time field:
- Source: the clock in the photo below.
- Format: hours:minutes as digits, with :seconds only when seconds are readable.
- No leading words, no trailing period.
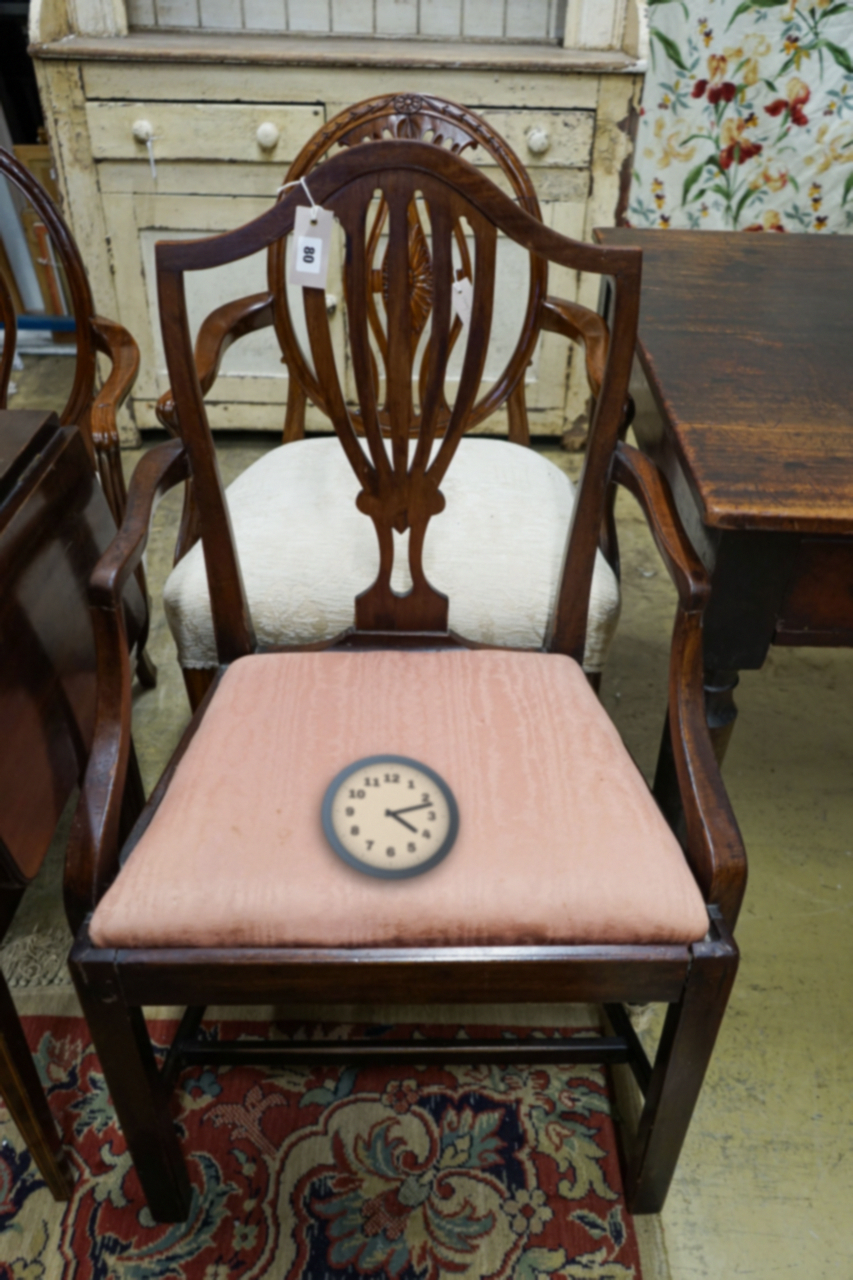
4:12
